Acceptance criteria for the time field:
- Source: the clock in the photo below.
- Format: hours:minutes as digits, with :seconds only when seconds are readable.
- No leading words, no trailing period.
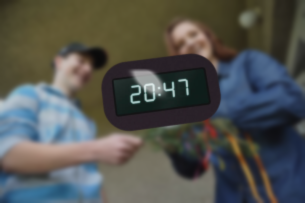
20:47
